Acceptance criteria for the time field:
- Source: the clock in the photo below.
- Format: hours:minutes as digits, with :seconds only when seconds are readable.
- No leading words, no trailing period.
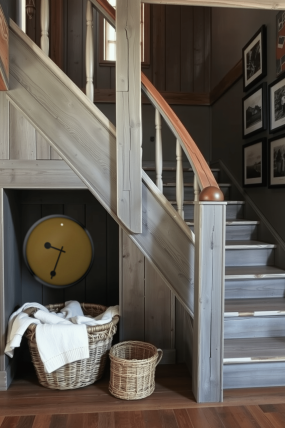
9:33
